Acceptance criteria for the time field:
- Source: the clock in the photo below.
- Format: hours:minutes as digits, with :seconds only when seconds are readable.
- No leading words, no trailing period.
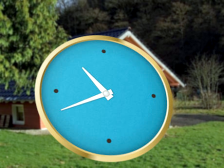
10:41
